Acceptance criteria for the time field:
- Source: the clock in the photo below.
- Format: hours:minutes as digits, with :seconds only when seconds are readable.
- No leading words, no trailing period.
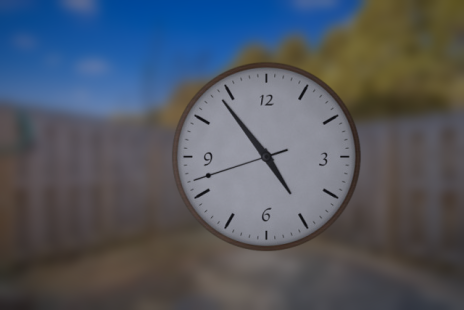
4:53:42
